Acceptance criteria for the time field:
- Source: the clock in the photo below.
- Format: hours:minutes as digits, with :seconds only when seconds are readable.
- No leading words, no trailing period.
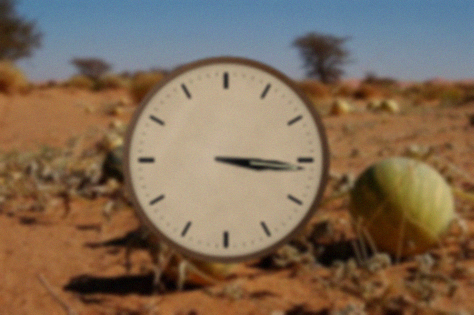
3:16
